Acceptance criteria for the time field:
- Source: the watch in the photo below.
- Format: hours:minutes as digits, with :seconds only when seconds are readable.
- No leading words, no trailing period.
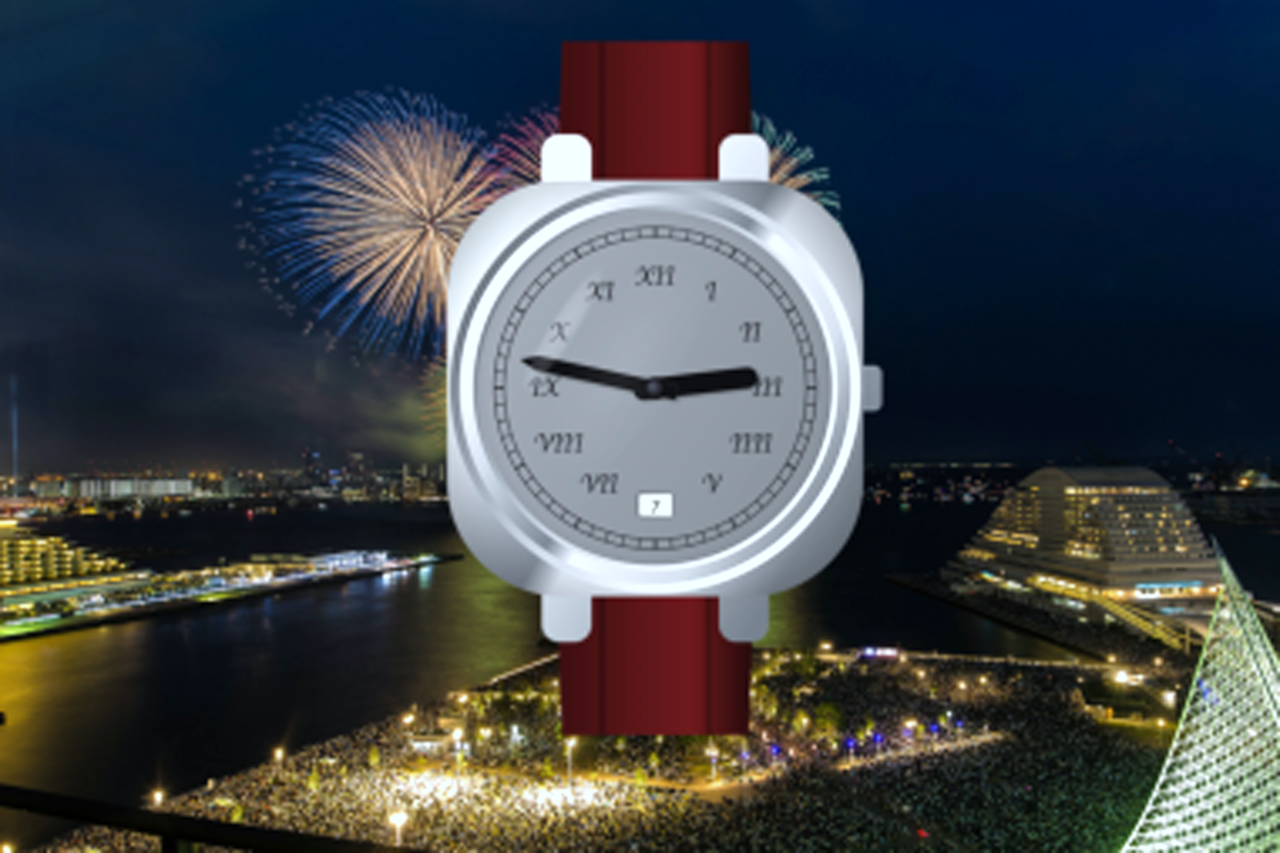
2:47
